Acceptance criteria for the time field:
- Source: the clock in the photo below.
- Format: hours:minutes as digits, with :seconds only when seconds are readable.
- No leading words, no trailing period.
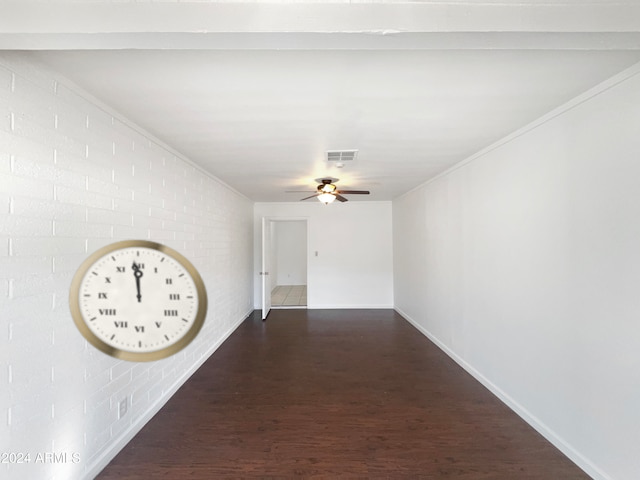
11:59
